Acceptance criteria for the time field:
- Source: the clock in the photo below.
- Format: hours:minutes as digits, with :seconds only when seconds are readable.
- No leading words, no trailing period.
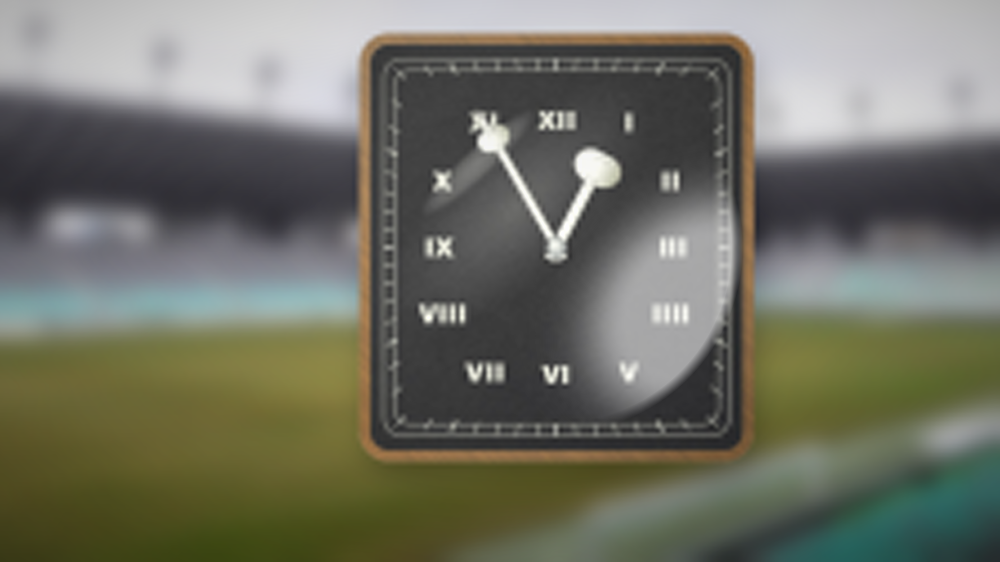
12:55
